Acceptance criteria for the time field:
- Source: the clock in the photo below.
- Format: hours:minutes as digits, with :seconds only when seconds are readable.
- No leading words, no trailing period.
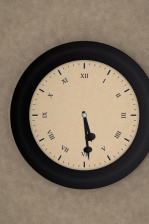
5:29
